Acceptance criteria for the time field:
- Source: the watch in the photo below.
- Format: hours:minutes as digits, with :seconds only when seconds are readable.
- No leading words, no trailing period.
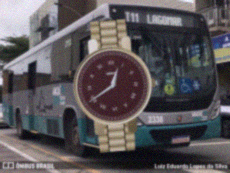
12:40
